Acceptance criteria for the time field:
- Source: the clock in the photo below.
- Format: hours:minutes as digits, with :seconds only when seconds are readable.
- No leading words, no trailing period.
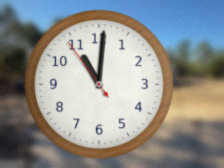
11:00:54
